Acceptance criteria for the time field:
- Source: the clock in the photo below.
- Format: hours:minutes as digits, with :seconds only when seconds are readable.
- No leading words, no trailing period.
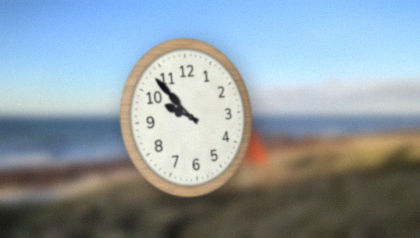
9:53
